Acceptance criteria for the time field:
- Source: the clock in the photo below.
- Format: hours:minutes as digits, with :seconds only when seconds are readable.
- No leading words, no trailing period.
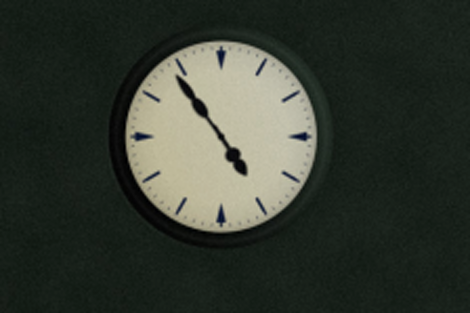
4:54
